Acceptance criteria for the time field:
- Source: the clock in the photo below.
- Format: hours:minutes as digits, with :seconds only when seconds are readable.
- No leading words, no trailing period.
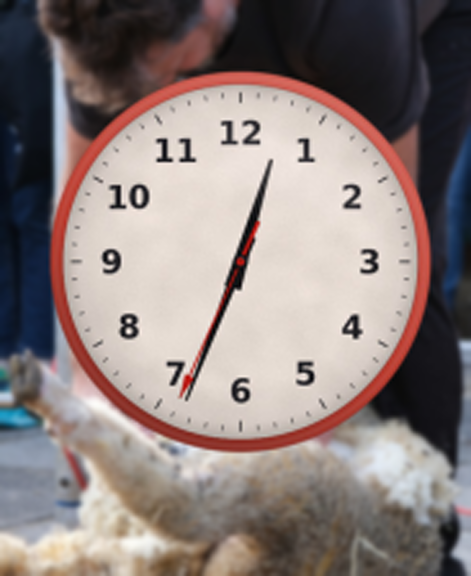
12:33:34
